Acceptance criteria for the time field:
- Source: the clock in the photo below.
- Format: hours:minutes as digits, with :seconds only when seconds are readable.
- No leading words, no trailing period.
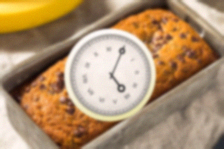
4:00
